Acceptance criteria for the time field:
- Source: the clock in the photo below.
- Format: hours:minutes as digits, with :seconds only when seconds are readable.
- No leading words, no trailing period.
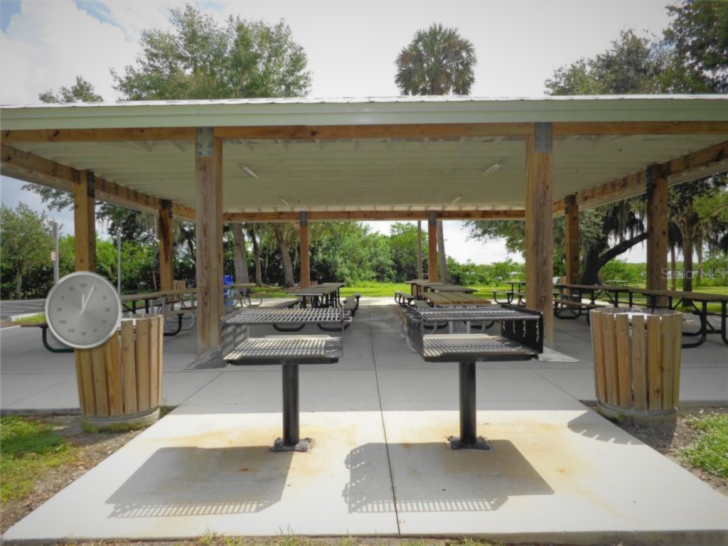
12:04
